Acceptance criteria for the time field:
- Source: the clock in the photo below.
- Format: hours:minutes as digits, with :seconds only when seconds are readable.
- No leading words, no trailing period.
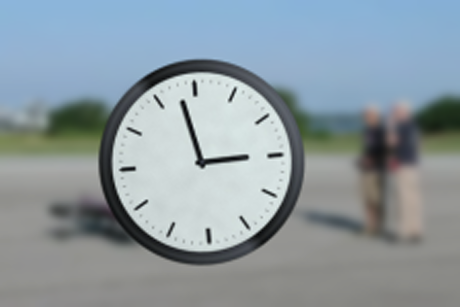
2:58
